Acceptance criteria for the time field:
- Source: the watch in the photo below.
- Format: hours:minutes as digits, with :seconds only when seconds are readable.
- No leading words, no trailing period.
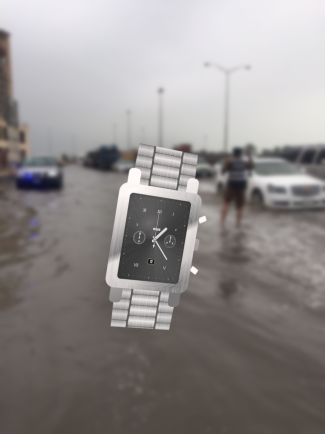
1:23
